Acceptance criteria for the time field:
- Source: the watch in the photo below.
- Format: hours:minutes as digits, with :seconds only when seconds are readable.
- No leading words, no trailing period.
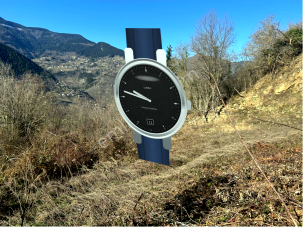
9:47
